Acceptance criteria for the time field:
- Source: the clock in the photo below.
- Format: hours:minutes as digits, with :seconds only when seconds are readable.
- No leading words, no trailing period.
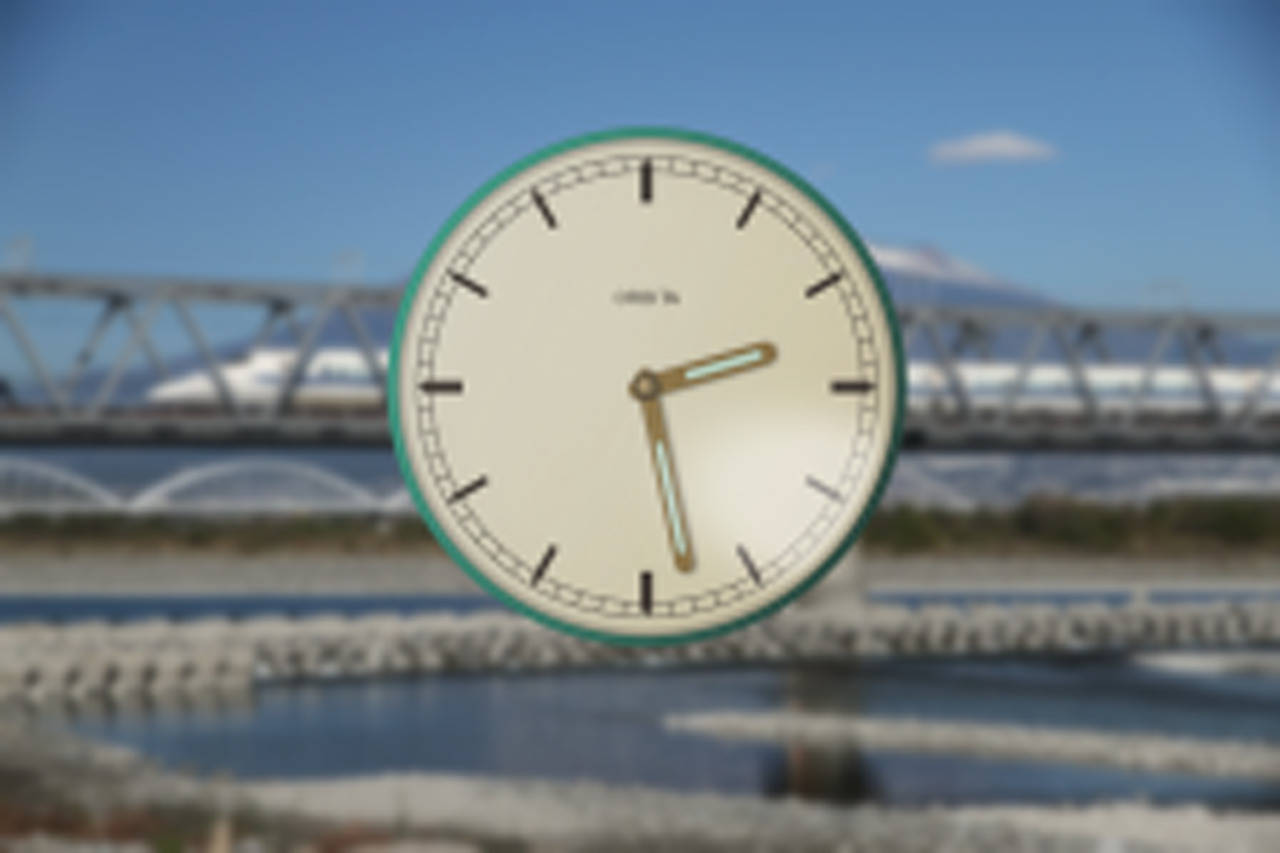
2:28
